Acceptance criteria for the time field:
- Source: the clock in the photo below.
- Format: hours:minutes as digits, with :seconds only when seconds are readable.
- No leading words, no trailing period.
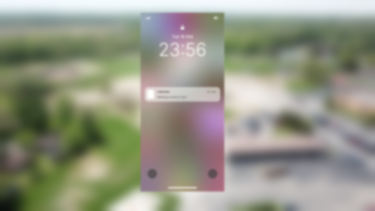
23:56
